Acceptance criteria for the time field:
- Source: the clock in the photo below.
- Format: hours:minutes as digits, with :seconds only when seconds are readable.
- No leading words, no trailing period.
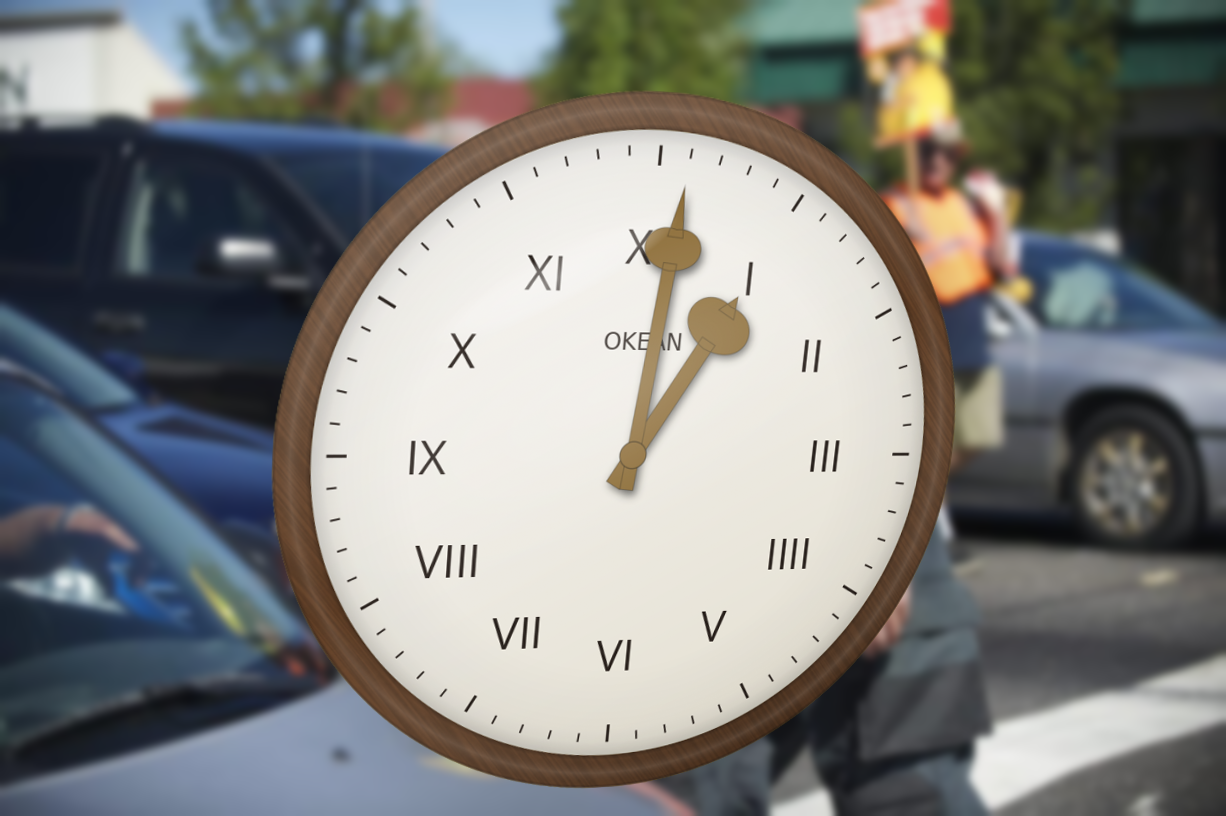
1:01
